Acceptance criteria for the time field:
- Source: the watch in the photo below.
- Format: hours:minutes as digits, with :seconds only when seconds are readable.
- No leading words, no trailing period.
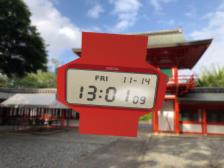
13:01:09
